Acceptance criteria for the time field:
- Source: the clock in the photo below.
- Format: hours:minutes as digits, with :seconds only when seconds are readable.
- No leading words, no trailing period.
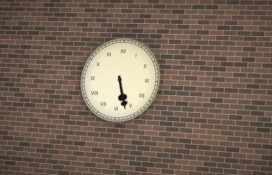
5:27
